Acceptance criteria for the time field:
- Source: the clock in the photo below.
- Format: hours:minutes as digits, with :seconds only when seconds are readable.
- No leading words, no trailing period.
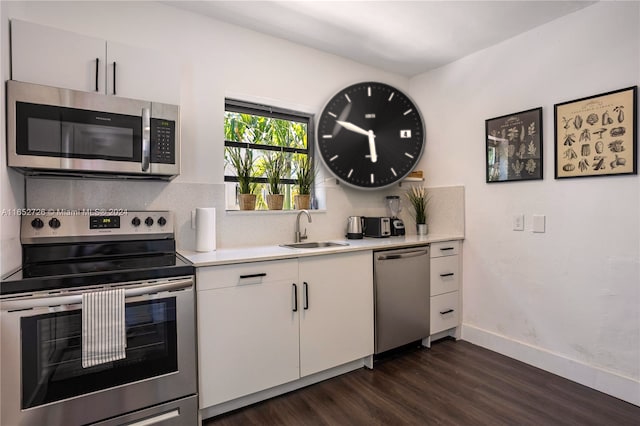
5:49
